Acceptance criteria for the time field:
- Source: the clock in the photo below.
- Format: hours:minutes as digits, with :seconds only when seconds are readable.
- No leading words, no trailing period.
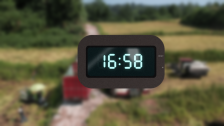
16:58
